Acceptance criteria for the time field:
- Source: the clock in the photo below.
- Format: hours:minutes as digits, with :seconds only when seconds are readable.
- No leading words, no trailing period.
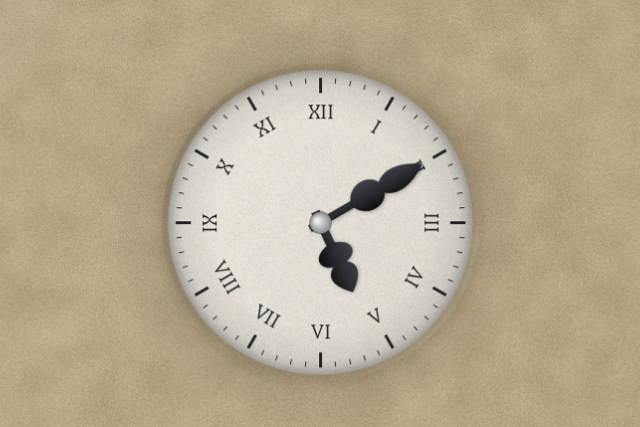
5:10
